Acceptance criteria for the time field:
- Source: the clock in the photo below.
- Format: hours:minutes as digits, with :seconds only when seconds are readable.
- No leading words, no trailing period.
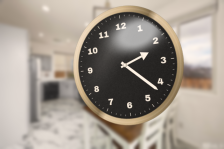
2:22
